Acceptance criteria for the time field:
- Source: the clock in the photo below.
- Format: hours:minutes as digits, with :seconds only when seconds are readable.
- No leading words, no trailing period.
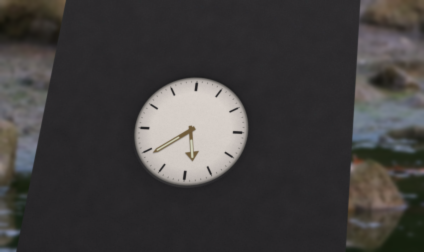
5:39
